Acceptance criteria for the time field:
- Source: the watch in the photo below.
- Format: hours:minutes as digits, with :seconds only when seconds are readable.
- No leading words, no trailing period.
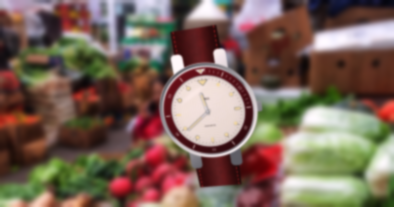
11:39
